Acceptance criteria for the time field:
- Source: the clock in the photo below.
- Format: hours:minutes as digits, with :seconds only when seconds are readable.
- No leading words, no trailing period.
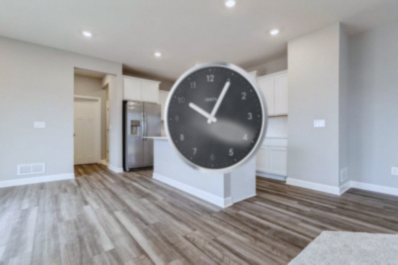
10:05
